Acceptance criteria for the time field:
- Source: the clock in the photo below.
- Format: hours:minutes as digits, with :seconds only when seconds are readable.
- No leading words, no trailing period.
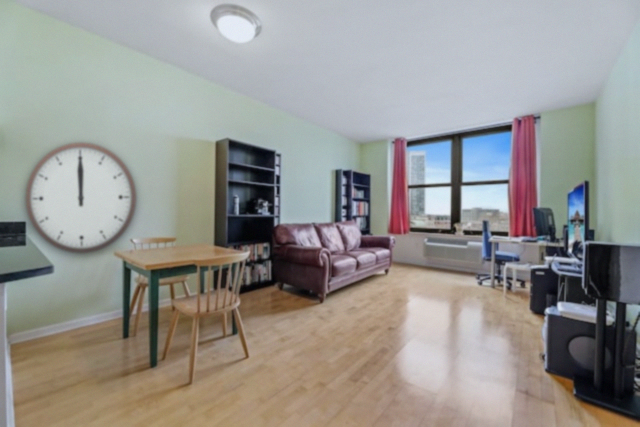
12:00
